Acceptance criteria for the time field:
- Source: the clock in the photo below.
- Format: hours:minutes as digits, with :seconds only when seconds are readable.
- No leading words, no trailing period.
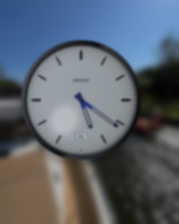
5:21
